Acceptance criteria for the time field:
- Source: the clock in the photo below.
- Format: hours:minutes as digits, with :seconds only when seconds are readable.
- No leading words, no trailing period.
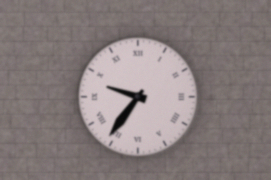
9:36
